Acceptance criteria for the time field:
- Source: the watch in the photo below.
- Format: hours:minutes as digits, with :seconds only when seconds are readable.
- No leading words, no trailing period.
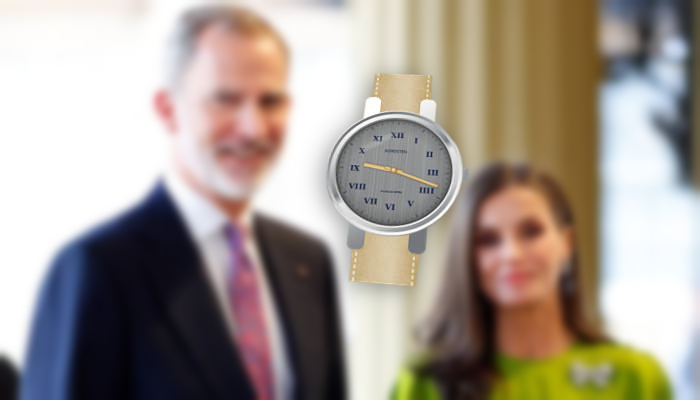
9:18
